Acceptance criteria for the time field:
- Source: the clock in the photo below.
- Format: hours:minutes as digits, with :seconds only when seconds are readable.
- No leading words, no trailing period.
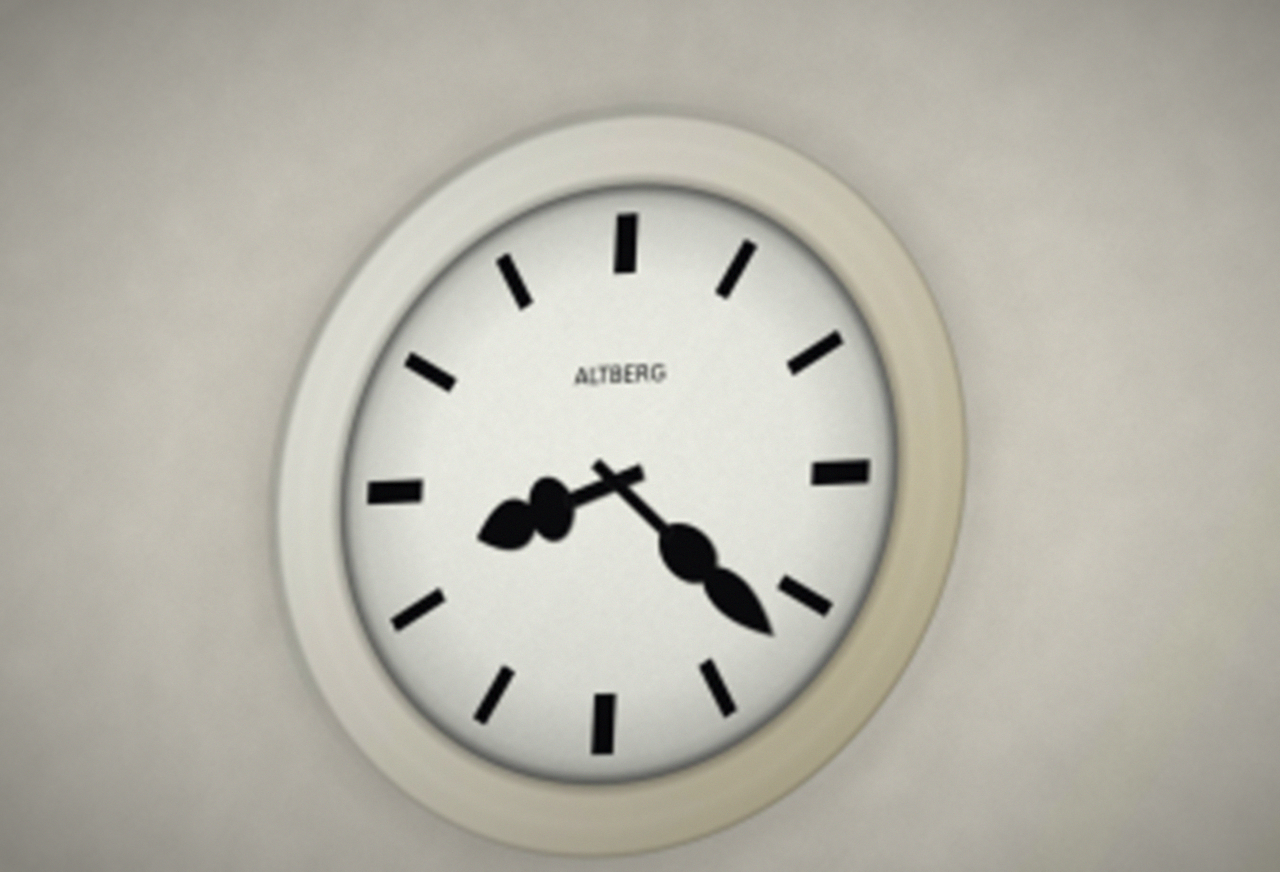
8:22
